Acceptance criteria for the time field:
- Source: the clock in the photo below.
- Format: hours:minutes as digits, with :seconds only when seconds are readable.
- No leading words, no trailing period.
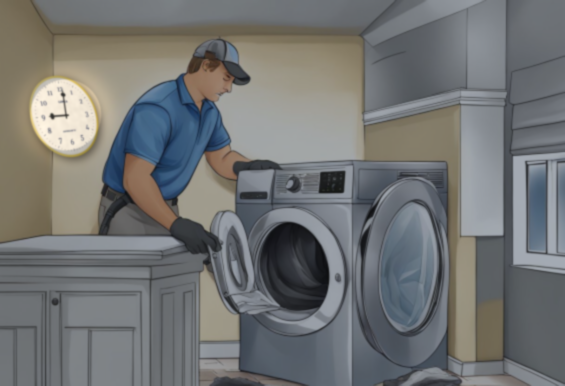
9:01
